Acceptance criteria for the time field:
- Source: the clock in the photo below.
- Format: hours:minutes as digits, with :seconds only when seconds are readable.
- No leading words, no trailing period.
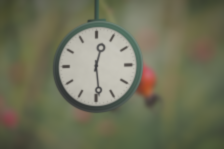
12:29
